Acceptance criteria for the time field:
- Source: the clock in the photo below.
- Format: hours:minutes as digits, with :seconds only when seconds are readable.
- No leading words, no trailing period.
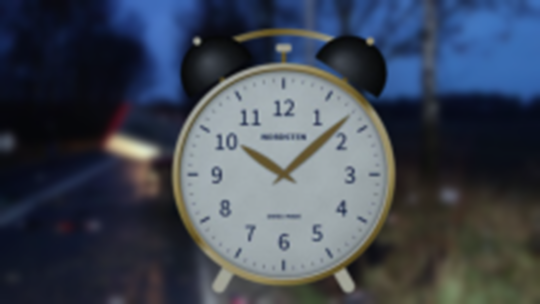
10:08
